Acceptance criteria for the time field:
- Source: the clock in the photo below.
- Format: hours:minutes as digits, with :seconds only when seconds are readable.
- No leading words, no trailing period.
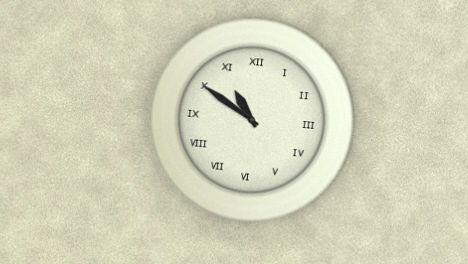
10:50
